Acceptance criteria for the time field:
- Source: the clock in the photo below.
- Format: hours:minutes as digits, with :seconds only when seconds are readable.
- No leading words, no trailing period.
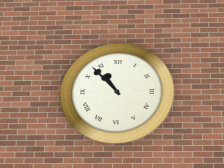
10:53
